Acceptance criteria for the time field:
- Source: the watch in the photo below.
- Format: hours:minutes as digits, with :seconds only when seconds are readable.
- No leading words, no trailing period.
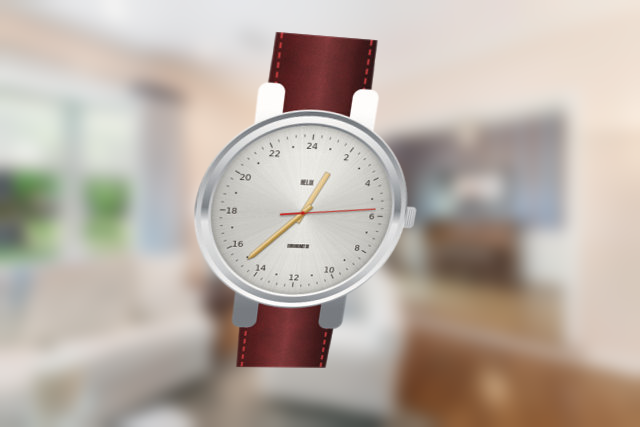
1:37:14
